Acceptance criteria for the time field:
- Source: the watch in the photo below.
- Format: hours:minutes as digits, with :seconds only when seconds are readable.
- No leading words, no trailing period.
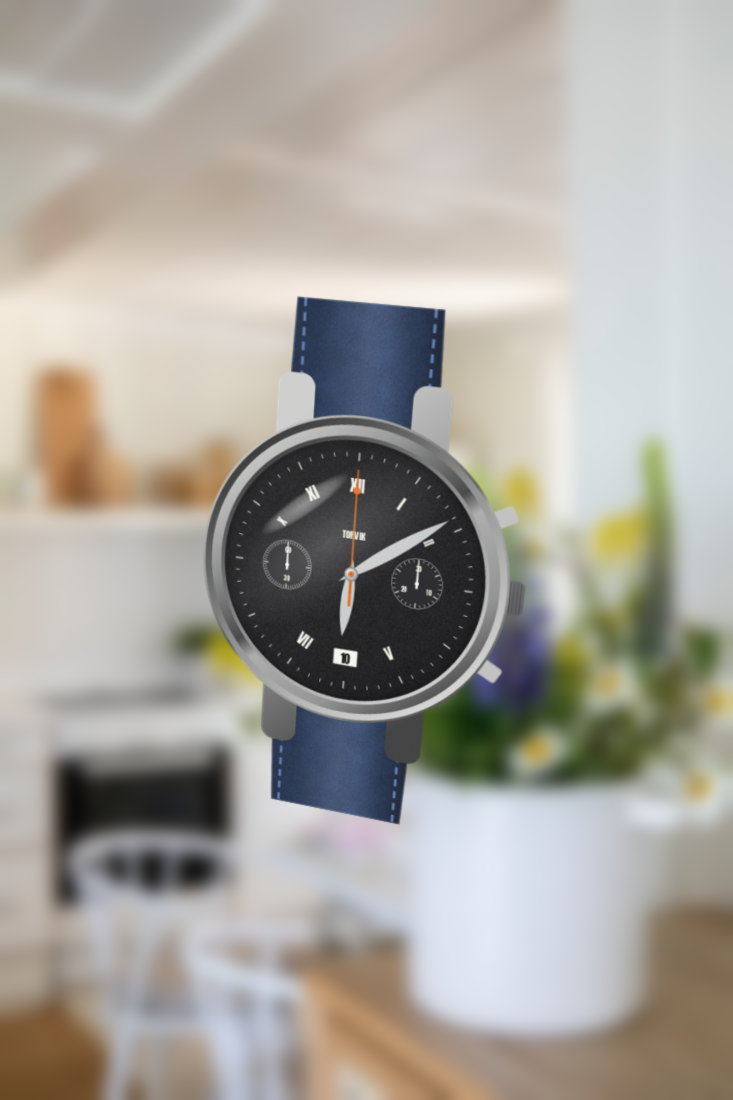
6:09
